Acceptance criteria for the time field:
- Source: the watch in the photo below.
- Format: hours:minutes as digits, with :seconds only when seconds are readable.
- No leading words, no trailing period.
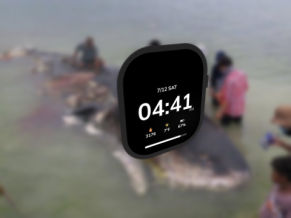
4:41
